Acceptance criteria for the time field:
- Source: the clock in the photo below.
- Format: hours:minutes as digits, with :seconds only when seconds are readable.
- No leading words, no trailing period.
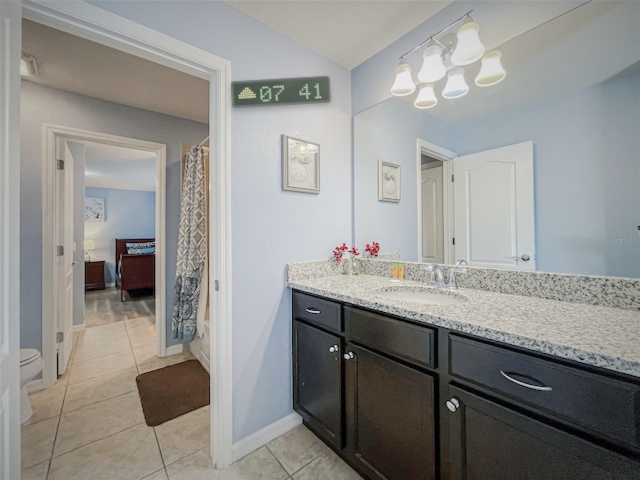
7:41
